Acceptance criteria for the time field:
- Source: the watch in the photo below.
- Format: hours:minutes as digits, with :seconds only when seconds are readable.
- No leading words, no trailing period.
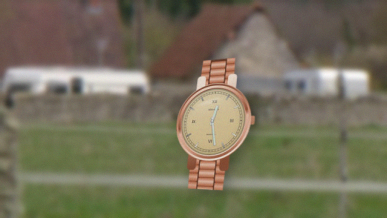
12:28
